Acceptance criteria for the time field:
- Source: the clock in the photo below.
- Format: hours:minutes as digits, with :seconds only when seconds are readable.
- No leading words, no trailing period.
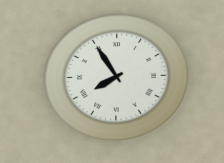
7:55
